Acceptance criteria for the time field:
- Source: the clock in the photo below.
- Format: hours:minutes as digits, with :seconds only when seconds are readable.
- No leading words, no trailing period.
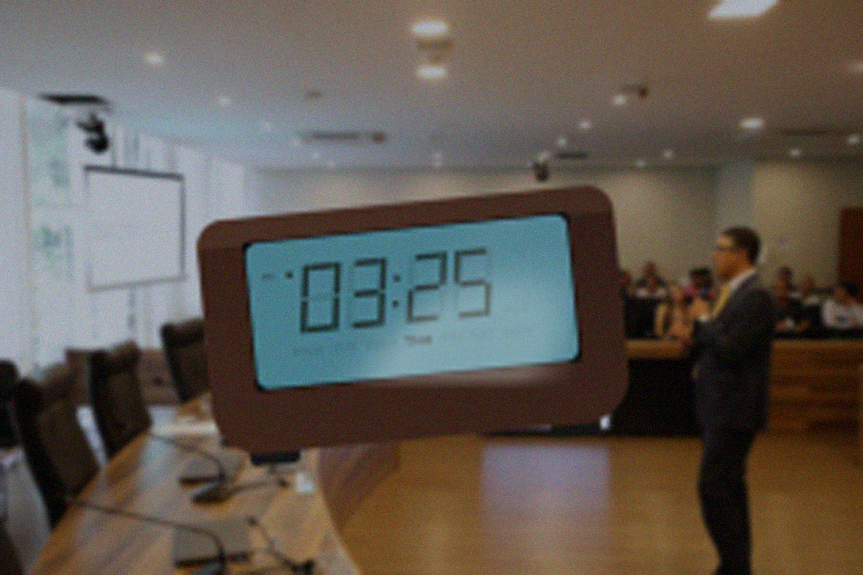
3:25
